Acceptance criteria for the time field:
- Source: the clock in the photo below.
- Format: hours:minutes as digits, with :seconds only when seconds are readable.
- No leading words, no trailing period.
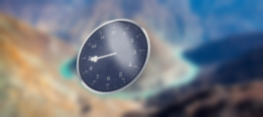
8:44
